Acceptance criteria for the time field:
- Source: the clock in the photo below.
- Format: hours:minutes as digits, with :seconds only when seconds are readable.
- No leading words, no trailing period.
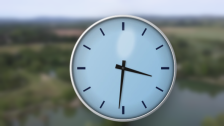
3:31
